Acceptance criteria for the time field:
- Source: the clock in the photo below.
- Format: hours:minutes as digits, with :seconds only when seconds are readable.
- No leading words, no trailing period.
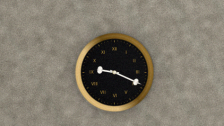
9:19
